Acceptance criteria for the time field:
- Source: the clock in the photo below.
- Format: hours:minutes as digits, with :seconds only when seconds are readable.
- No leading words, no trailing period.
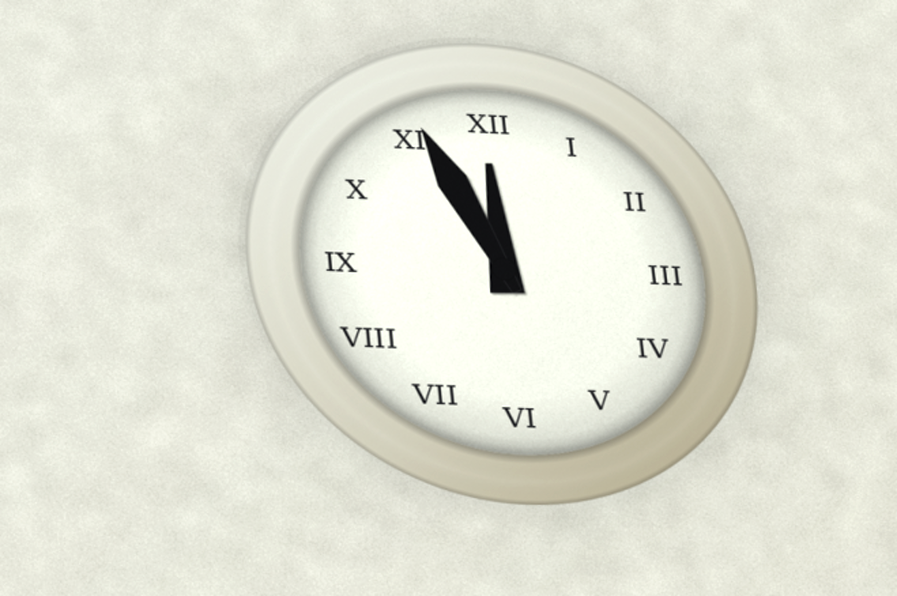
11:56
